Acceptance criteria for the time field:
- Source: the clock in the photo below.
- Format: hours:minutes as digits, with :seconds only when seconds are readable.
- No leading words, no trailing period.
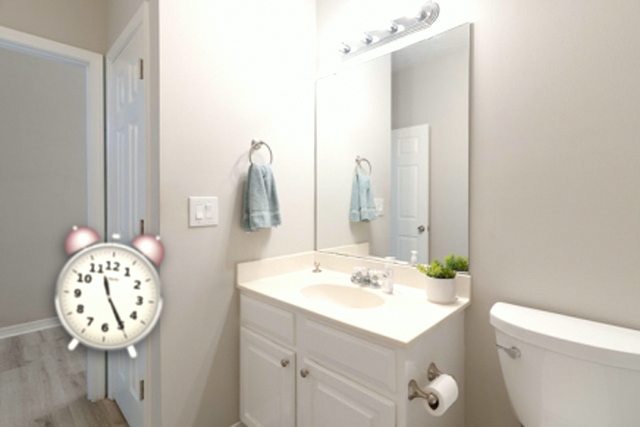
11:25
